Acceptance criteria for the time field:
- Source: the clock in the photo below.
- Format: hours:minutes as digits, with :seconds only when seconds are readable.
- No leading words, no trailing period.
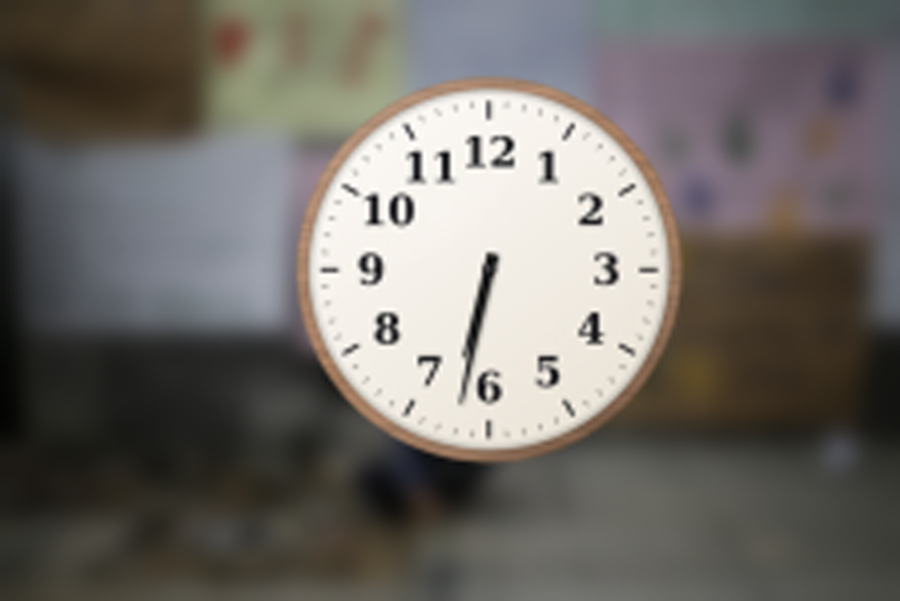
6:32
